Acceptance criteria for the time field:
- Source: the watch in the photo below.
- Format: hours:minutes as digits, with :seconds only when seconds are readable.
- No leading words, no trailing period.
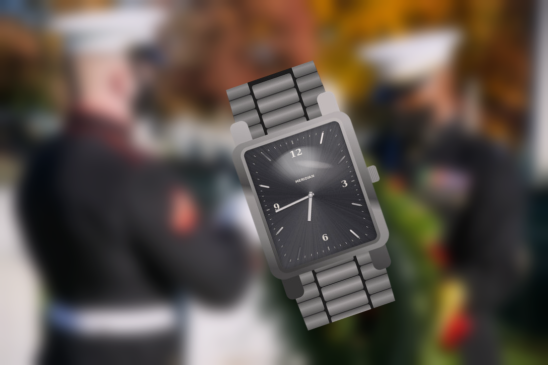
6:44
